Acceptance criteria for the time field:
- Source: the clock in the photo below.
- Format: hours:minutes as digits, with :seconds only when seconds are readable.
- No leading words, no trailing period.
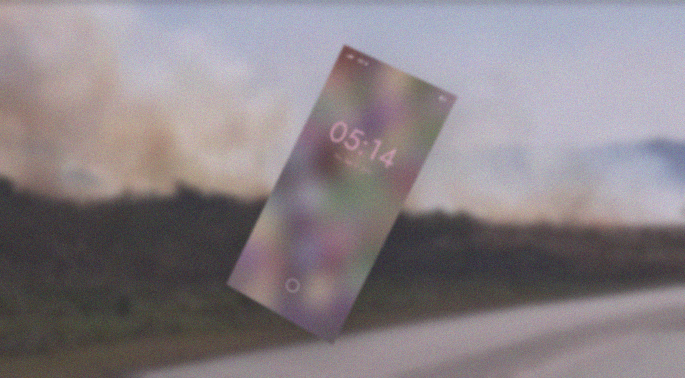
5:14
